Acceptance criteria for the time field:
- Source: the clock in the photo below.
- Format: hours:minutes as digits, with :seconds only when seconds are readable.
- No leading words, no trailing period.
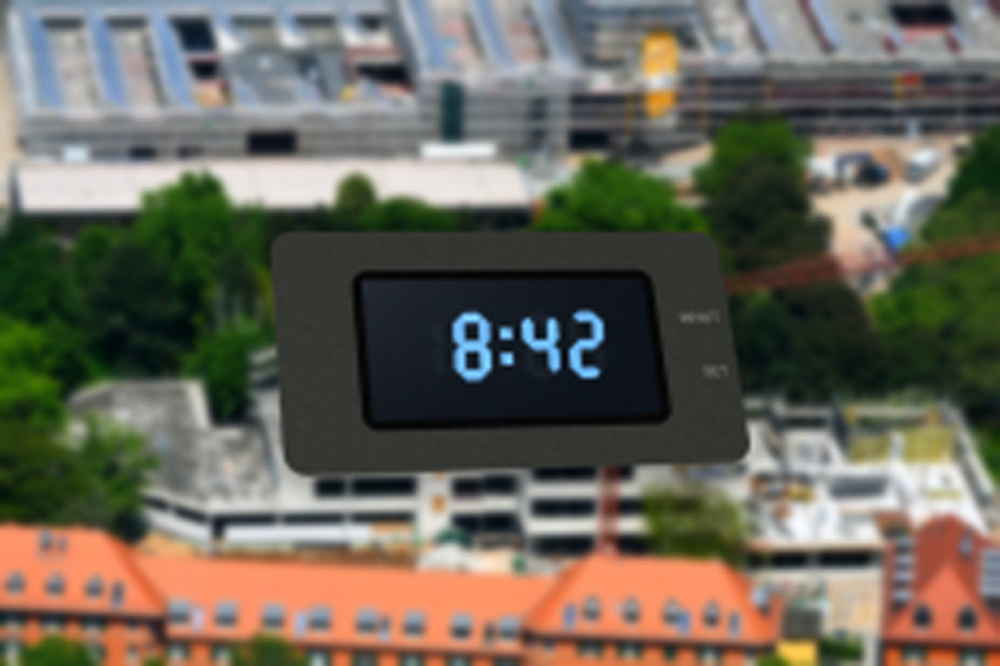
8:42
